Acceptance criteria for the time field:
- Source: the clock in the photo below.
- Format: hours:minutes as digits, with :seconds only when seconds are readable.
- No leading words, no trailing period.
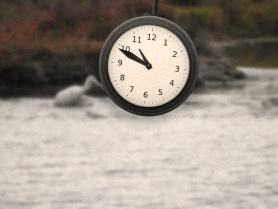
10:49
